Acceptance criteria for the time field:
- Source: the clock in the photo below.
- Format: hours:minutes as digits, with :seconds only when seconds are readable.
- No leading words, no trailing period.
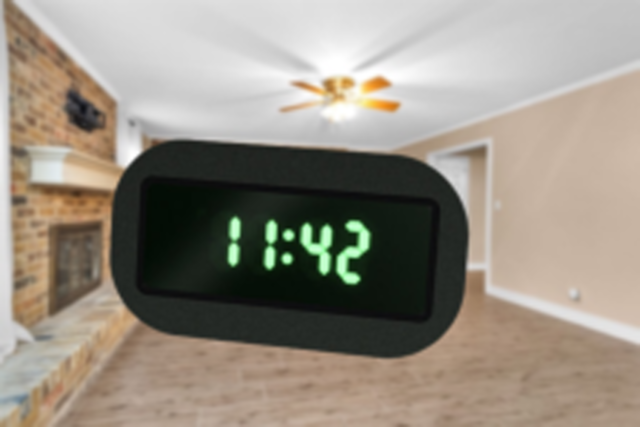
11:42
